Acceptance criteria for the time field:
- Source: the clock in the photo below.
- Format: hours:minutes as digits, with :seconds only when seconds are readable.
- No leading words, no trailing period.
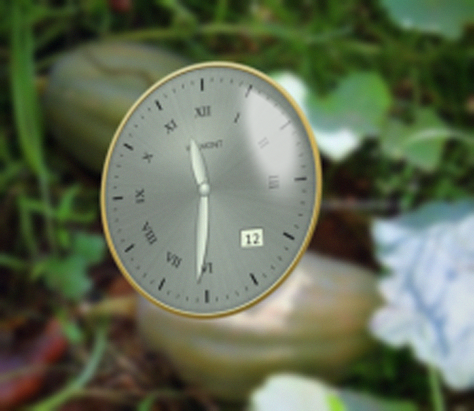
11:31
